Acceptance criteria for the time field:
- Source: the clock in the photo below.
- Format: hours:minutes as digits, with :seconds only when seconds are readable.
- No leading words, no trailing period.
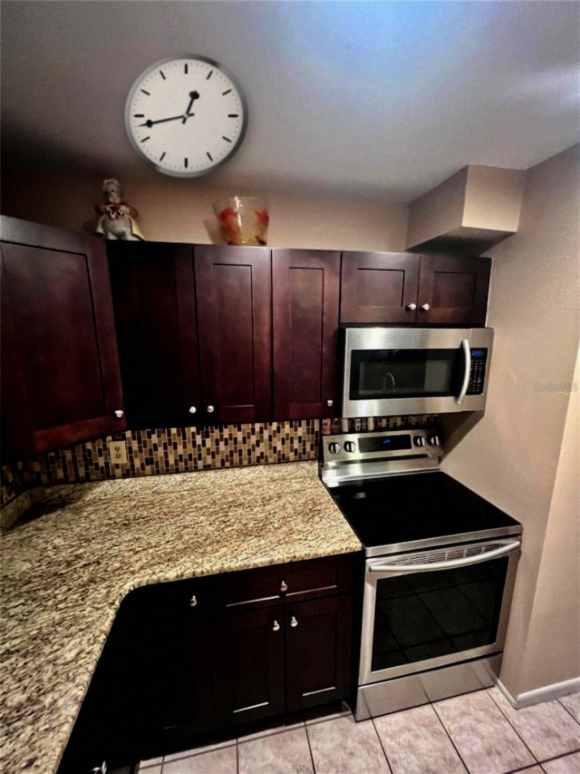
12:43
